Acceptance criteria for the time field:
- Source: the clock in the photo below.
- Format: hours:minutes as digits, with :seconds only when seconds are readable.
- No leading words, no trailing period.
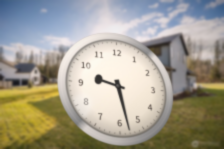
9:28
